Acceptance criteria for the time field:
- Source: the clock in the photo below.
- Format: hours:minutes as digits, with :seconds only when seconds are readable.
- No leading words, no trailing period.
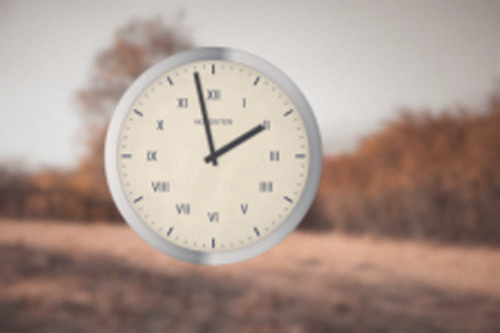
1:58
